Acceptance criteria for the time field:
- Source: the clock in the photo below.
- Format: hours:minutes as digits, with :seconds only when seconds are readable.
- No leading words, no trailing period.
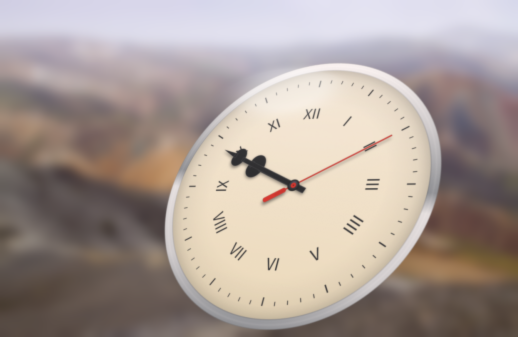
9:49:10
